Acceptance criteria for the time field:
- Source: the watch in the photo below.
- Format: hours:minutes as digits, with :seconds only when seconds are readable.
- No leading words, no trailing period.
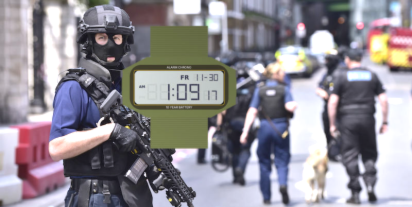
1:09:17
